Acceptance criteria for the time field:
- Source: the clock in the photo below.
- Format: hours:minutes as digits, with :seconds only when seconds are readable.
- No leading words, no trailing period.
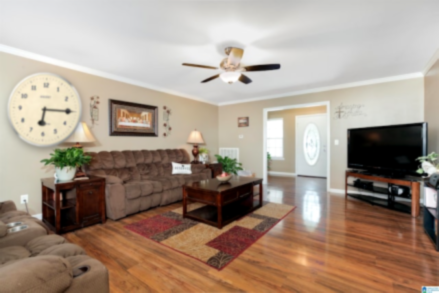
6:15
